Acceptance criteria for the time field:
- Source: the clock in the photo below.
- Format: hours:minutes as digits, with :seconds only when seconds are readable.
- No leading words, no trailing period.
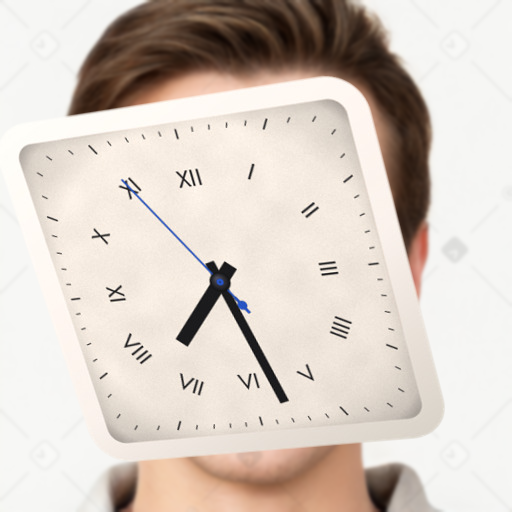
7:27:55
